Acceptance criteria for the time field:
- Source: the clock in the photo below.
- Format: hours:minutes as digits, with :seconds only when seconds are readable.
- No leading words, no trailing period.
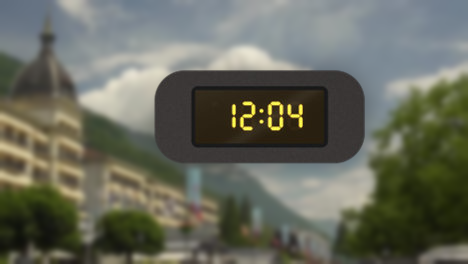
12:04
